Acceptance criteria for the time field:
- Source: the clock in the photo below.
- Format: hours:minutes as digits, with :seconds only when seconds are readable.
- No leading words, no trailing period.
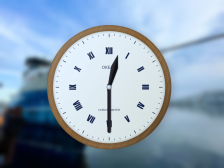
12:30
